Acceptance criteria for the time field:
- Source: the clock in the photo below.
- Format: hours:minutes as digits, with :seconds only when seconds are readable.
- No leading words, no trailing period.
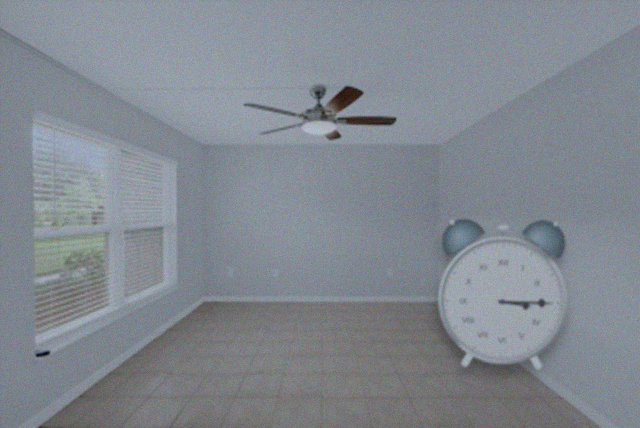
3:15
